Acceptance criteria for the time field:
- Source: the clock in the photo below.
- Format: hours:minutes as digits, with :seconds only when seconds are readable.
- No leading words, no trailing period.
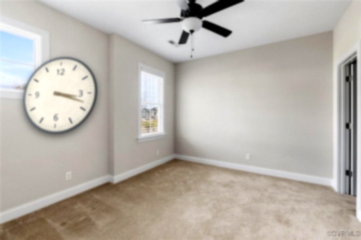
3:18
